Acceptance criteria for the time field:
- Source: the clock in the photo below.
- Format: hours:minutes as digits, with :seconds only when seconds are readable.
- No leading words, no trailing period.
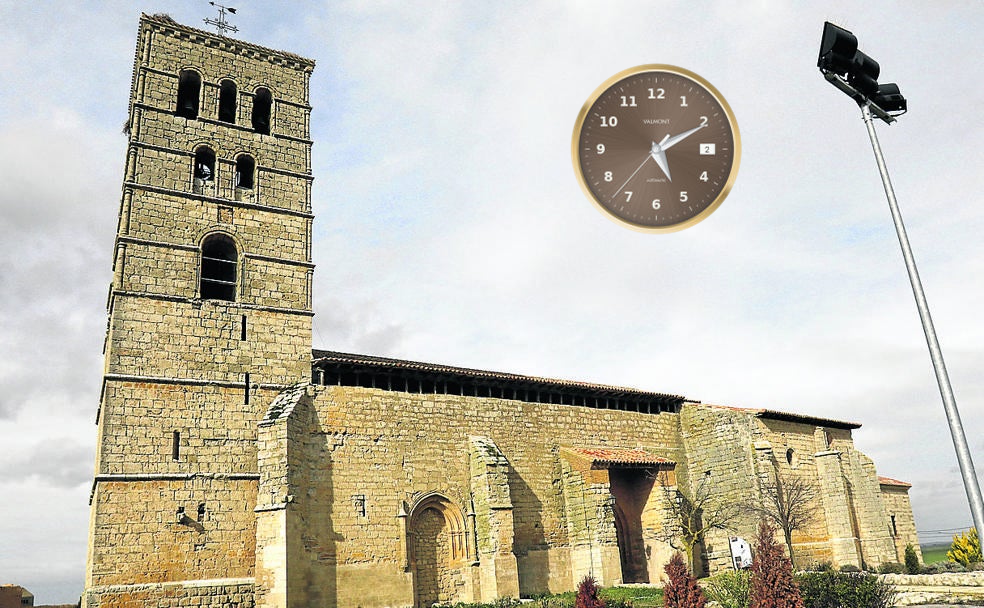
5:10:37
